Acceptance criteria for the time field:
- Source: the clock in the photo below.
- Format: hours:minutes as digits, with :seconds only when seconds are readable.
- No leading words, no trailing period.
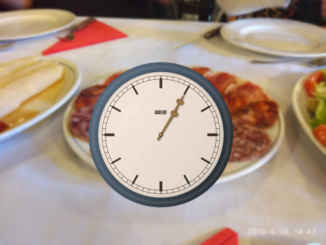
1:05
